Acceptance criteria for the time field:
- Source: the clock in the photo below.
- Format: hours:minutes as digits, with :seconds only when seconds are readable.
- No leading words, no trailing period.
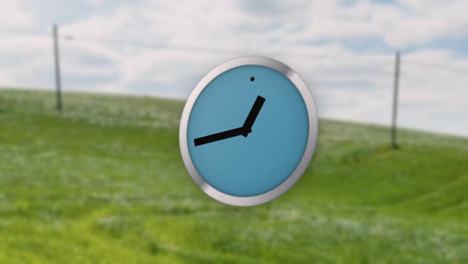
12:42
